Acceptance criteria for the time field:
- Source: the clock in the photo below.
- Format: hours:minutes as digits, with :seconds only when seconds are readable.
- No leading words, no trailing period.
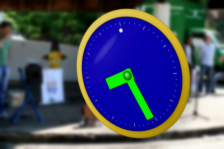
8:26
